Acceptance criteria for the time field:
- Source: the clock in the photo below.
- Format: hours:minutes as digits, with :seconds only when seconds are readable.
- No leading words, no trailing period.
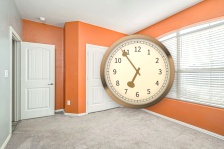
6:54
